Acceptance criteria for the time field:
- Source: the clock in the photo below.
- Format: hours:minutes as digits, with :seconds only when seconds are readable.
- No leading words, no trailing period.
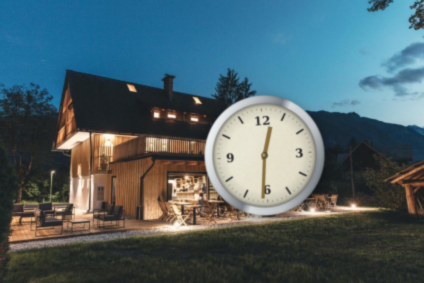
12:31
